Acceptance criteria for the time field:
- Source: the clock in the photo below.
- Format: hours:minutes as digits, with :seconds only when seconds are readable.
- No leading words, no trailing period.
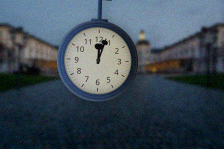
12:03
